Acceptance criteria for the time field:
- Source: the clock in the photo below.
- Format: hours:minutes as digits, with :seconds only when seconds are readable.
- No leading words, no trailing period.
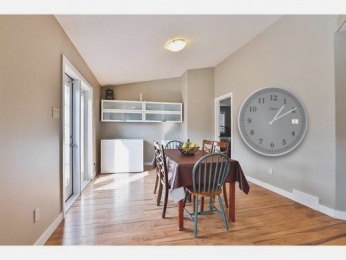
1:10
